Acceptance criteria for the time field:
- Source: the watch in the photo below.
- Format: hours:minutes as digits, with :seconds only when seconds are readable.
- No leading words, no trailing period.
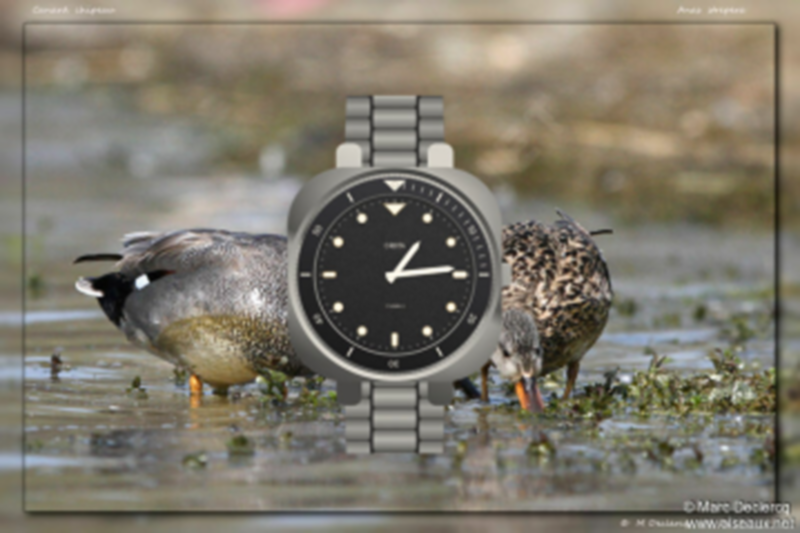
1:14
